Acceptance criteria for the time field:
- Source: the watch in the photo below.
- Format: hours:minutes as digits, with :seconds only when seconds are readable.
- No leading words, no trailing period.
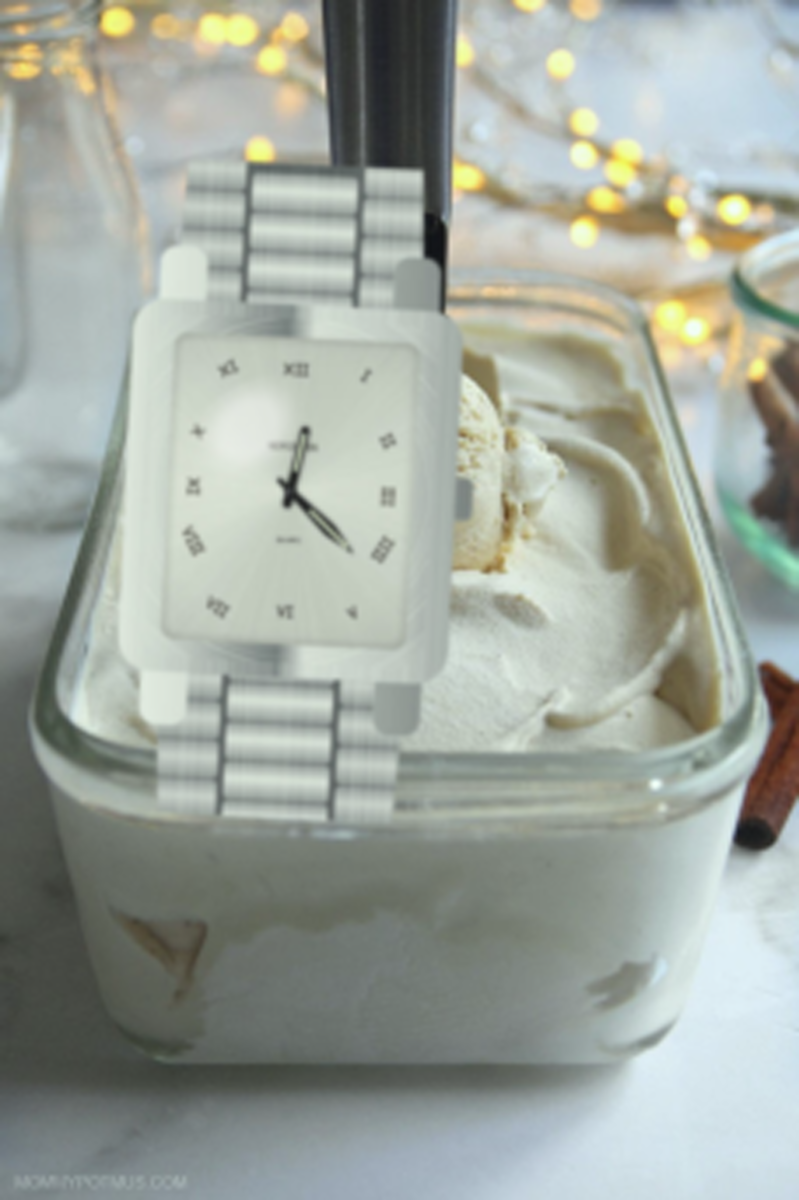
12:22
